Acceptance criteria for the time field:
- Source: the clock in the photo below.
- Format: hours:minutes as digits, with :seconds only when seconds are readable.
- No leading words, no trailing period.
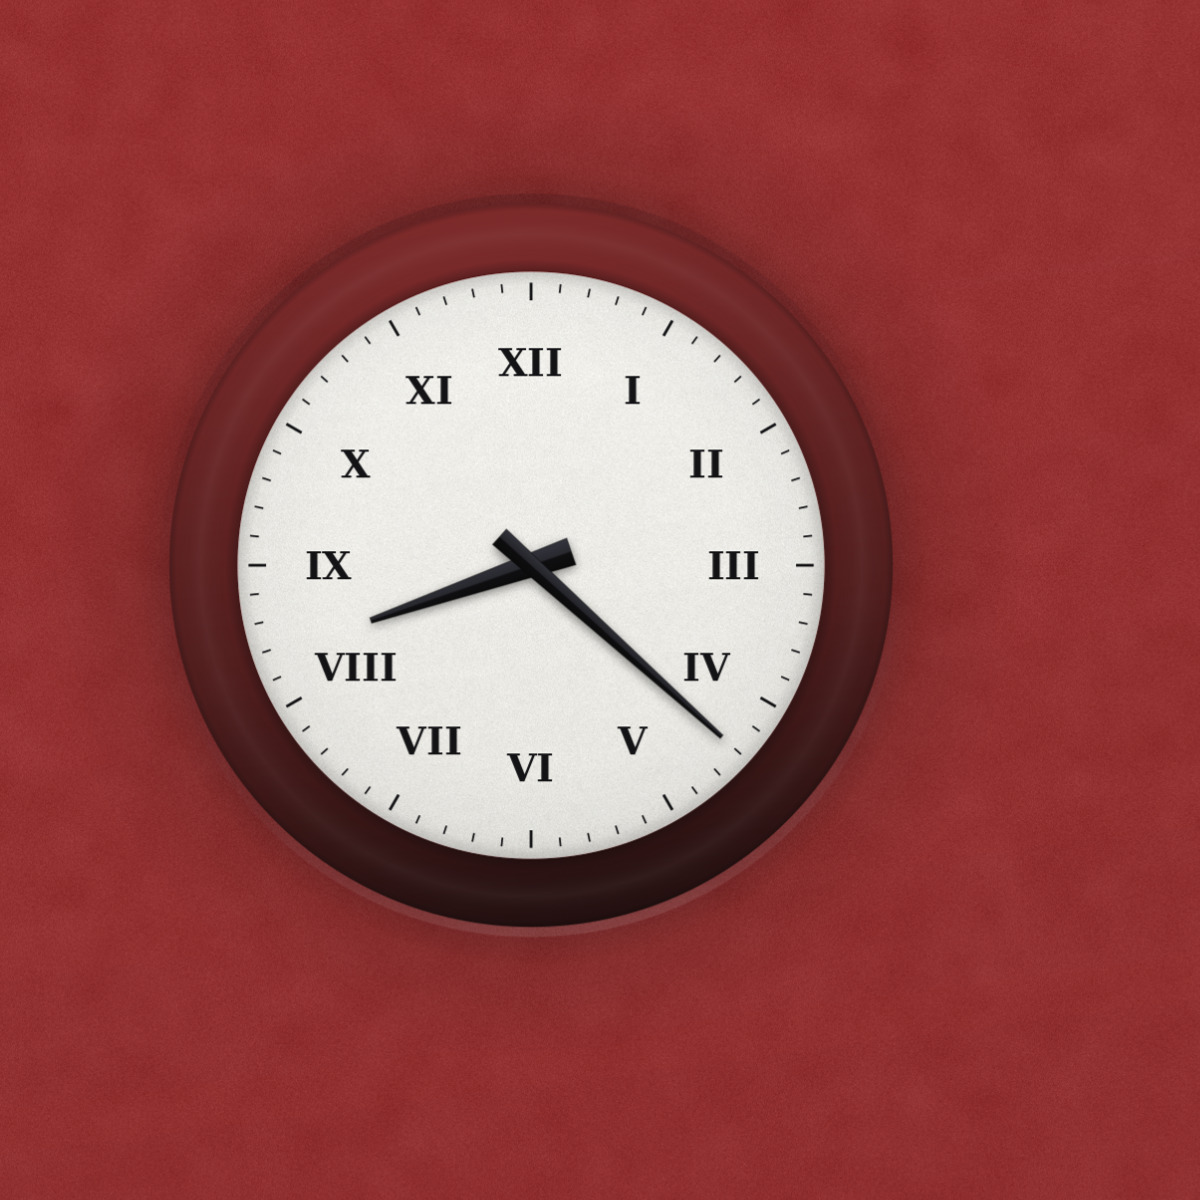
8:22
